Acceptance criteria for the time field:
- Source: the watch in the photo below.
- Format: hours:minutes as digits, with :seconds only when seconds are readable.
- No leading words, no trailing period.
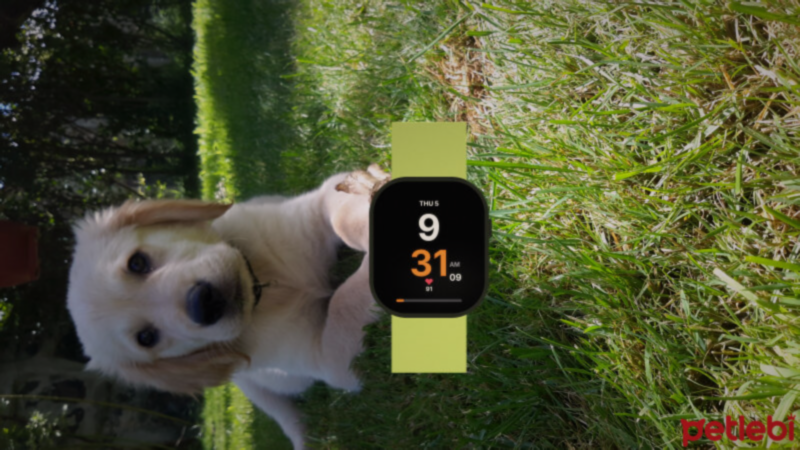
9:31
